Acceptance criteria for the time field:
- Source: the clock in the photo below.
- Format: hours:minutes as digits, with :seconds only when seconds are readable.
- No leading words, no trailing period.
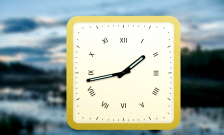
1:43
